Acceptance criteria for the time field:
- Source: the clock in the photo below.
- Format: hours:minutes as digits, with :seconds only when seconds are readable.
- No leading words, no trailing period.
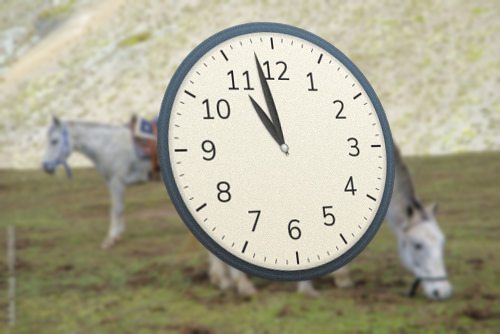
10:58
